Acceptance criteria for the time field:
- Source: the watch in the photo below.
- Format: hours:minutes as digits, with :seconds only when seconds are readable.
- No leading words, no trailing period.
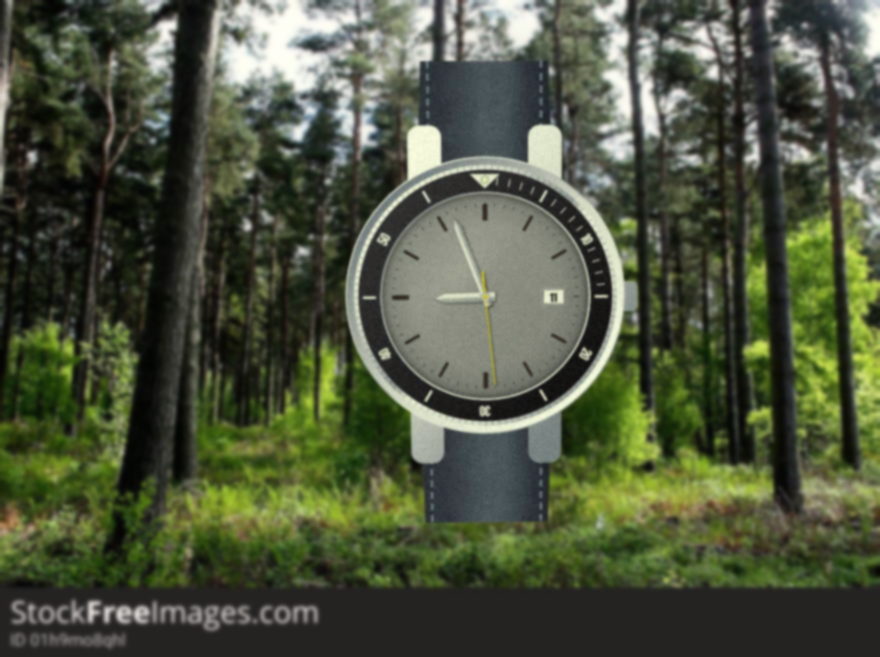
8:56:29
